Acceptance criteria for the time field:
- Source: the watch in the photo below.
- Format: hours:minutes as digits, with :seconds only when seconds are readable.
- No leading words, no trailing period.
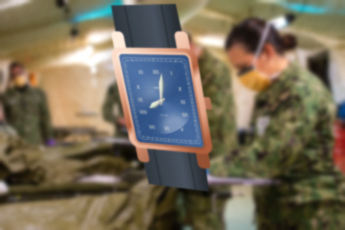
8:02
